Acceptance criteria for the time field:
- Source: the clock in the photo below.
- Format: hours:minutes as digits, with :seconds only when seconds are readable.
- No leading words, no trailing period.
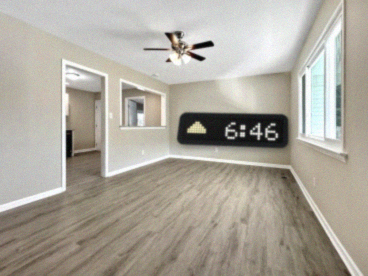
6:46
